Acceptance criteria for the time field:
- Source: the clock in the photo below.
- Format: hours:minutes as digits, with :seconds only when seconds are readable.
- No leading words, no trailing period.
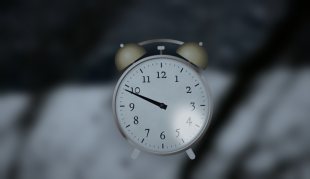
9:49
